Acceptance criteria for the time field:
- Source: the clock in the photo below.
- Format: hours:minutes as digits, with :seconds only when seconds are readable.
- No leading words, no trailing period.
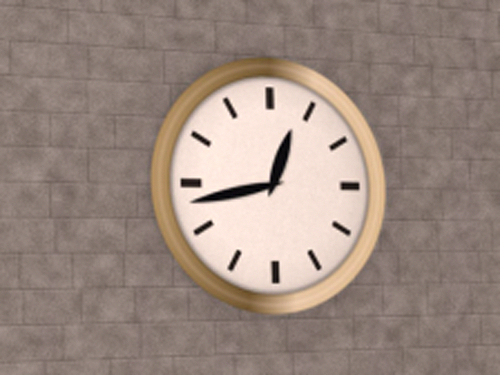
12:43
